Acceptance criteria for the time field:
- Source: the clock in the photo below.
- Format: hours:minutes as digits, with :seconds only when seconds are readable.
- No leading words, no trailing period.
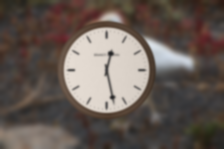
12:28
